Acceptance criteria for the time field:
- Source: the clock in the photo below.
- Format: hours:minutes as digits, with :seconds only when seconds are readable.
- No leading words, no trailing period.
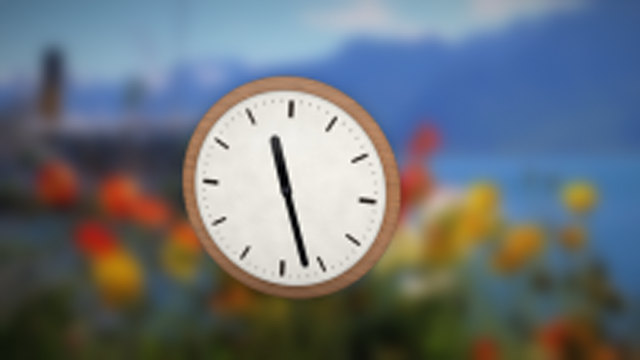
11:27
